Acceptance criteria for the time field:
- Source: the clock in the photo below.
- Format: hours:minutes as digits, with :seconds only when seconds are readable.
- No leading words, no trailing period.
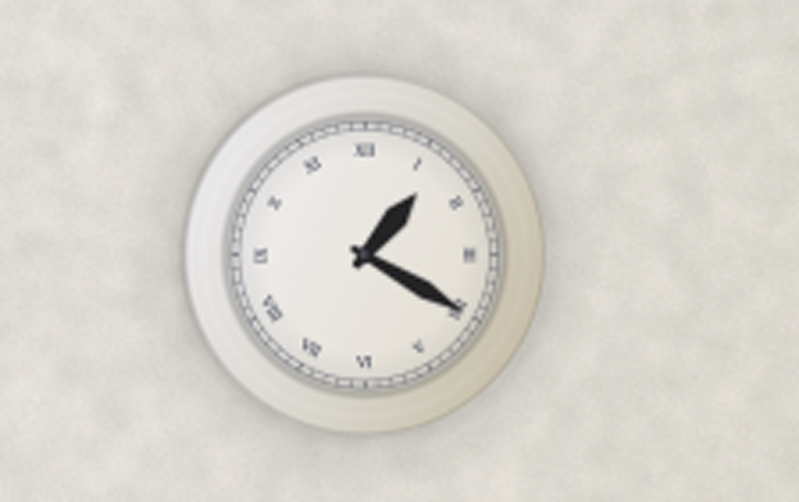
1:20
